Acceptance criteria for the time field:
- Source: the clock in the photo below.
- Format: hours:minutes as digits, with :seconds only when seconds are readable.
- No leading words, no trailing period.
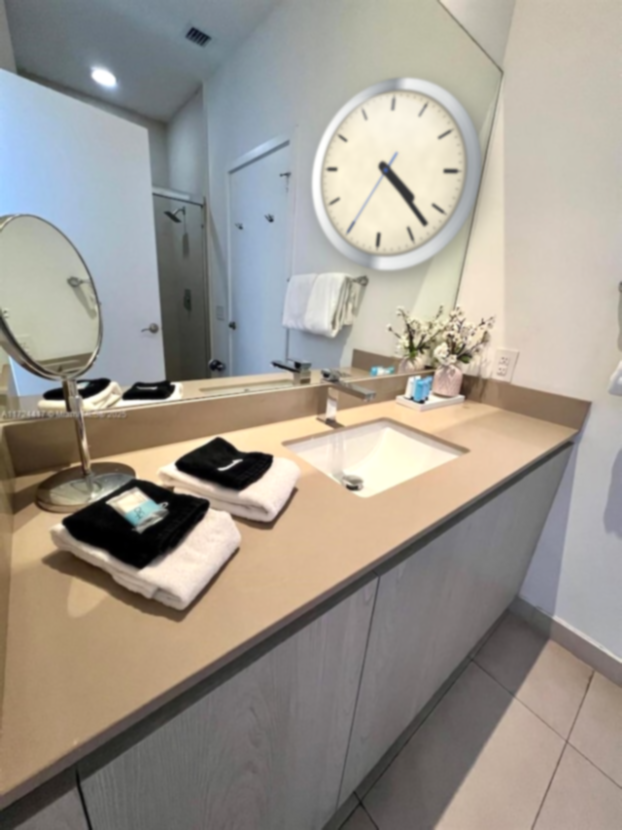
4:22:35
